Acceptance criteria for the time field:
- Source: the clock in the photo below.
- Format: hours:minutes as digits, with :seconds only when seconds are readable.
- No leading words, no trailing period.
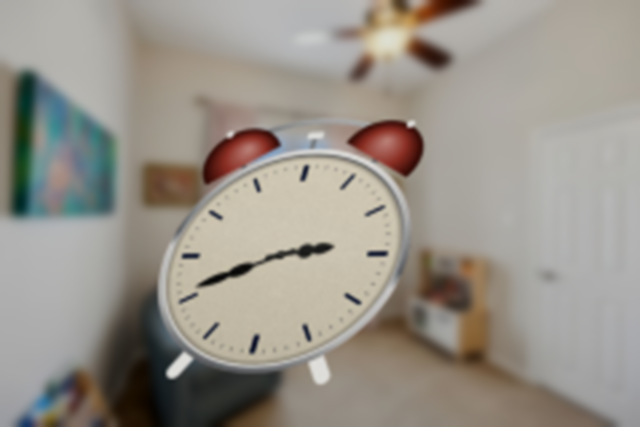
2:41
